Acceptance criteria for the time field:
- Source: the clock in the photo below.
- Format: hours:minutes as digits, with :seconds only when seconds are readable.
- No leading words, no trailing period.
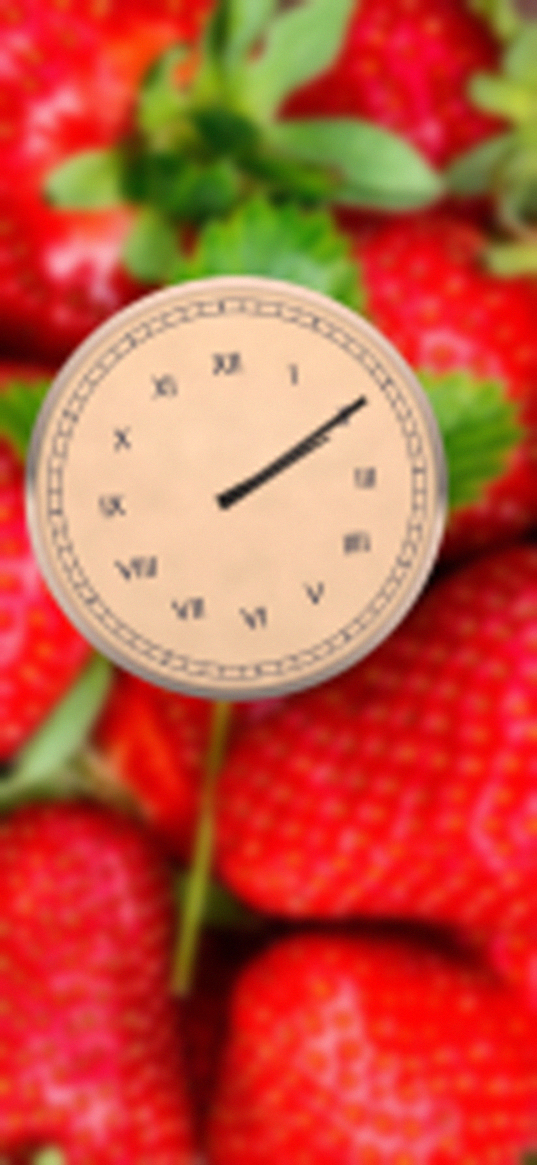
2:10
